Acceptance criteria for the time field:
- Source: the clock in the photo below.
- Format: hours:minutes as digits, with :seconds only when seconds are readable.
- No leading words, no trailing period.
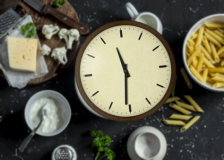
11:31
